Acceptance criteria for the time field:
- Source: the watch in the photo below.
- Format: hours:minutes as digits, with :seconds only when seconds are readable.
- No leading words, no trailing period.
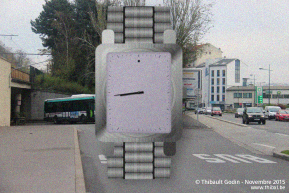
8:44
